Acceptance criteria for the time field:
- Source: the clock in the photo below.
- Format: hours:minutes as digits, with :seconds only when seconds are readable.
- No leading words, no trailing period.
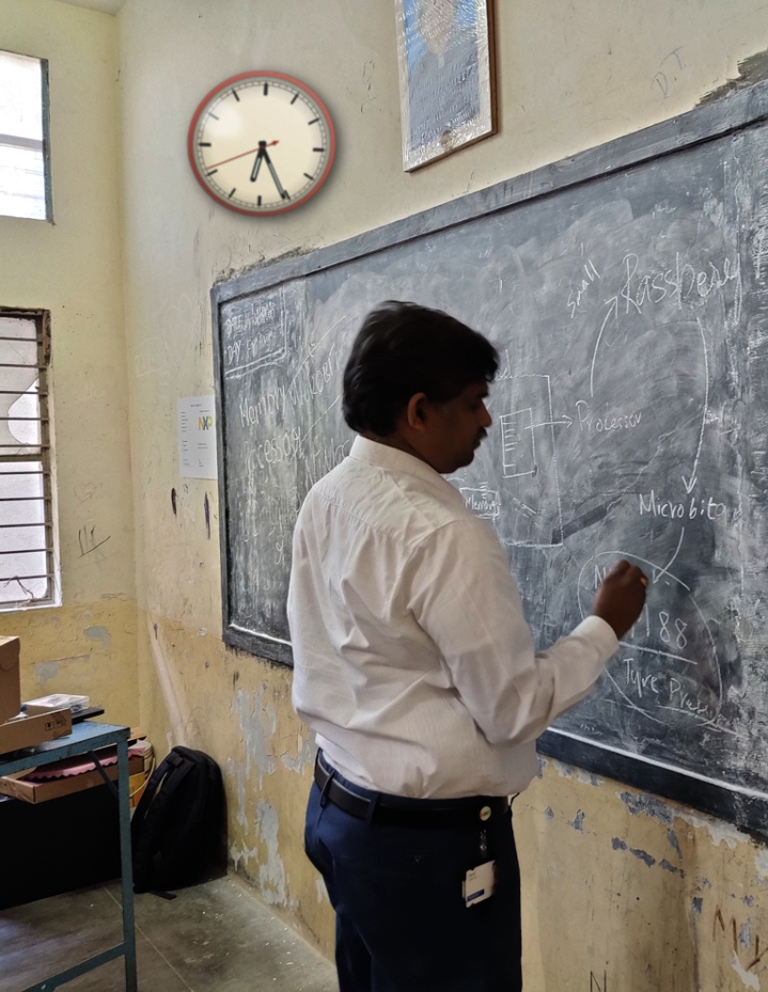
6:25:41
